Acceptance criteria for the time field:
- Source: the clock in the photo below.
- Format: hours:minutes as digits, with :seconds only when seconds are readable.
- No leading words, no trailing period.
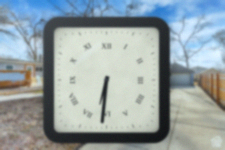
6:31
